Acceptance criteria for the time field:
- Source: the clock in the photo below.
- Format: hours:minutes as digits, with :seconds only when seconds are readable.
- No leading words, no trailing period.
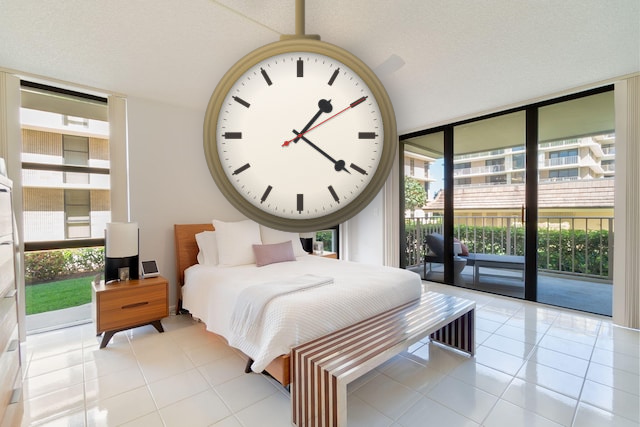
1:21:10
